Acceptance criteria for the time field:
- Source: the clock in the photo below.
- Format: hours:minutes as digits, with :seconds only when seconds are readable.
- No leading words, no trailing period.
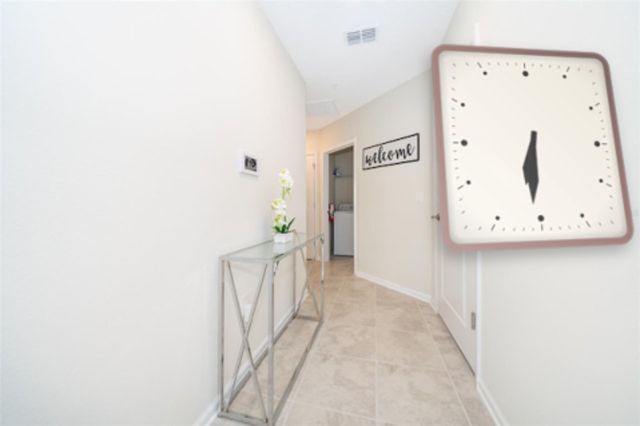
6:31
